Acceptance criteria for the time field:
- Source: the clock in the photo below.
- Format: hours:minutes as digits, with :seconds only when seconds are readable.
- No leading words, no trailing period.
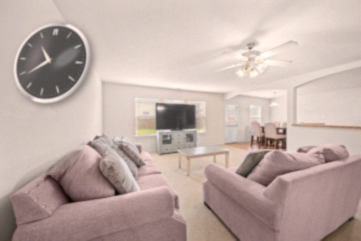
10:39
